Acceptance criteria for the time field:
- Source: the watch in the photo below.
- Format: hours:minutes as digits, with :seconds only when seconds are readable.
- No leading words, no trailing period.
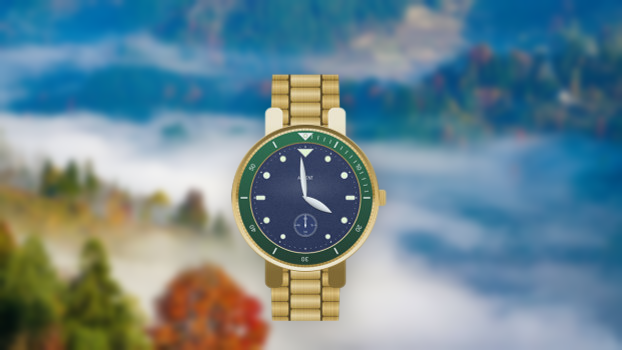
3:59
